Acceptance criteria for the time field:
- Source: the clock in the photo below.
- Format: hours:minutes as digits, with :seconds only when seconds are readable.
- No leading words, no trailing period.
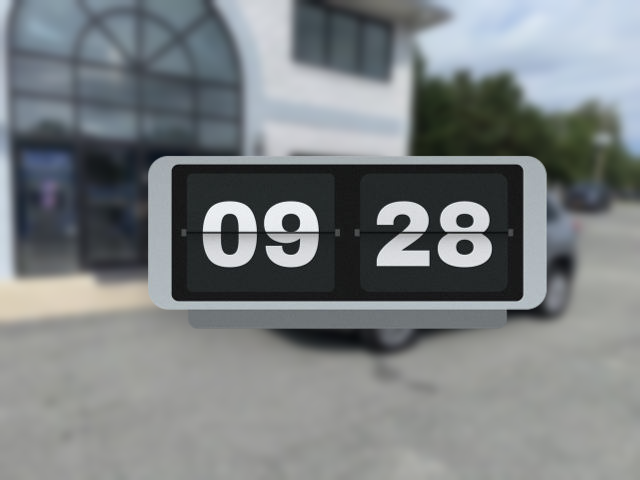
9:28
